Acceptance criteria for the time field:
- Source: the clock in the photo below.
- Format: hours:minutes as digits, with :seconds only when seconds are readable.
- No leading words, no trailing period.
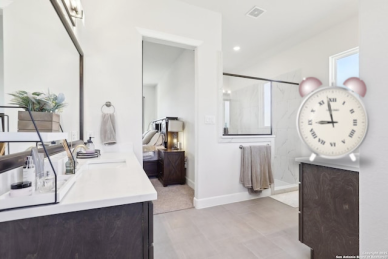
8:58
